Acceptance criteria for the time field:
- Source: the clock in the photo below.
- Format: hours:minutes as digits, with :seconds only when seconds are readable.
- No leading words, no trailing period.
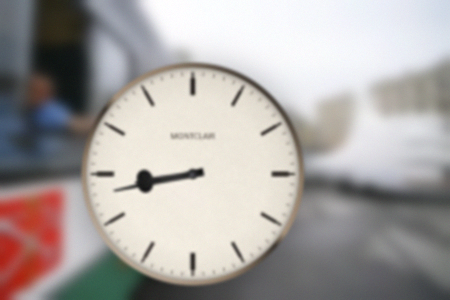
8:43
